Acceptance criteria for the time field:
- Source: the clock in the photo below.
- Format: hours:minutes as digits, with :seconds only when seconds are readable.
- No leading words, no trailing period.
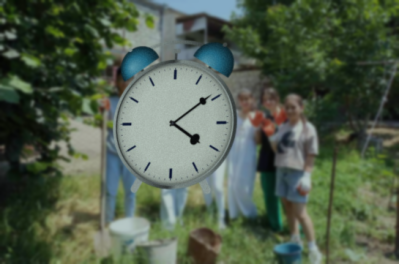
4:09
